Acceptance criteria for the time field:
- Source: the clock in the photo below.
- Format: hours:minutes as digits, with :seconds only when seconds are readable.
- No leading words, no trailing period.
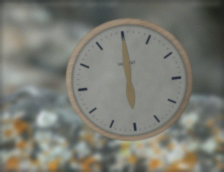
6:00
